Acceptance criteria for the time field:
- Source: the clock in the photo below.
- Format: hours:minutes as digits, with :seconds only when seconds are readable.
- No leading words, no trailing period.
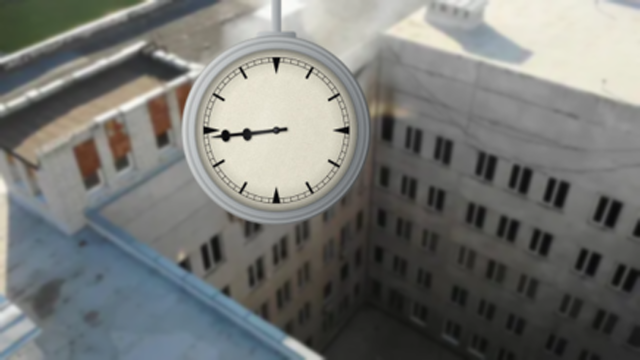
8:44
